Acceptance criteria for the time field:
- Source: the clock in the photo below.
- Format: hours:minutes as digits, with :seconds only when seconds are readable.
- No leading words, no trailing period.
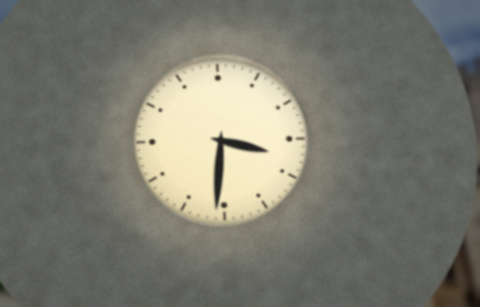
3:31
